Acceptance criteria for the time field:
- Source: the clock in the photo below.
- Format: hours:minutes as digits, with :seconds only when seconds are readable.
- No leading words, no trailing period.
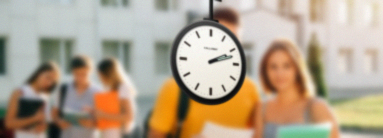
2:12
